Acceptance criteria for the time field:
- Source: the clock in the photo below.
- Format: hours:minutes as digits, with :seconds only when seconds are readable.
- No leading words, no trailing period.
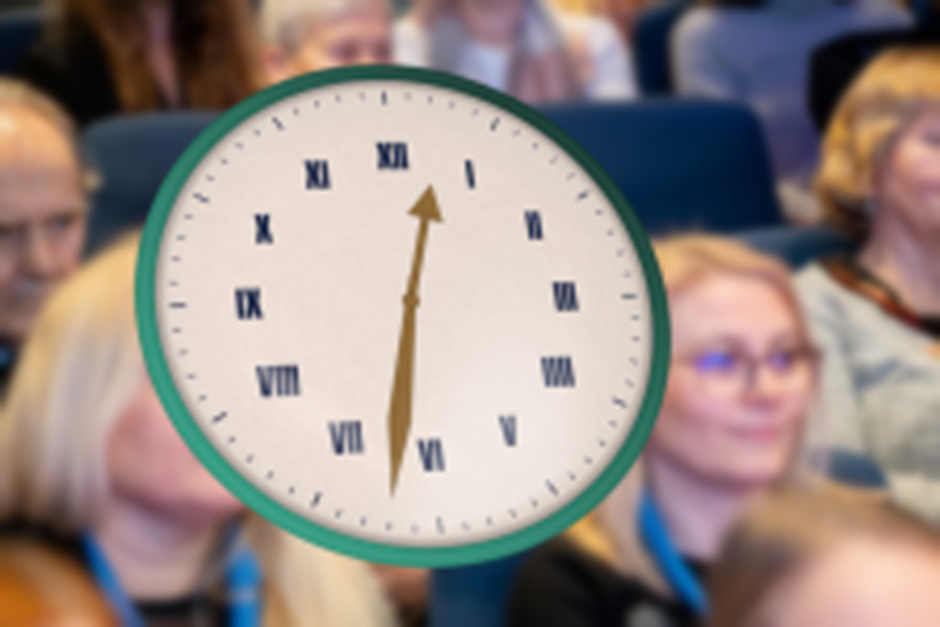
12:32
